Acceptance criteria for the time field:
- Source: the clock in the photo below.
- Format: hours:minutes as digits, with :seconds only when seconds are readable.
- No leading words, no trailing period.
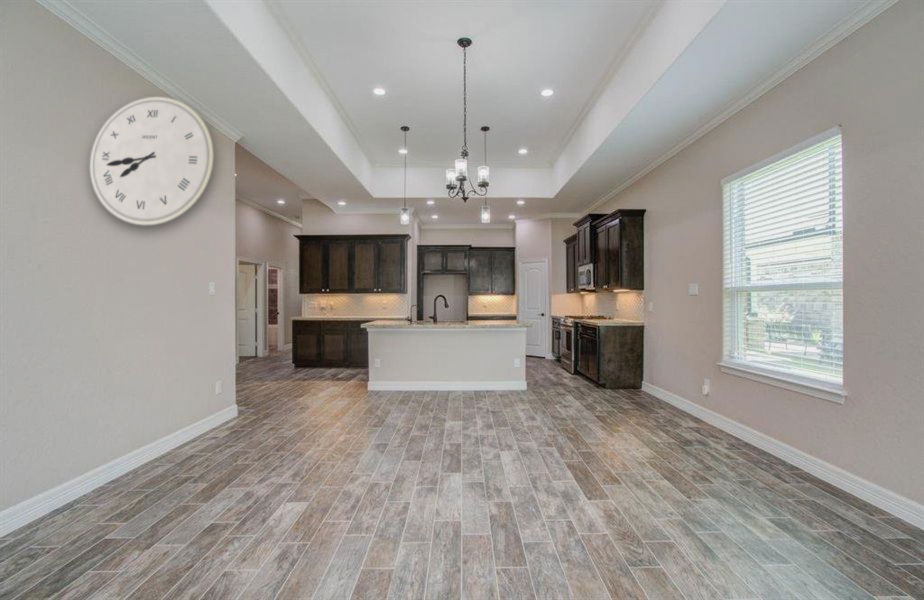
7:43
